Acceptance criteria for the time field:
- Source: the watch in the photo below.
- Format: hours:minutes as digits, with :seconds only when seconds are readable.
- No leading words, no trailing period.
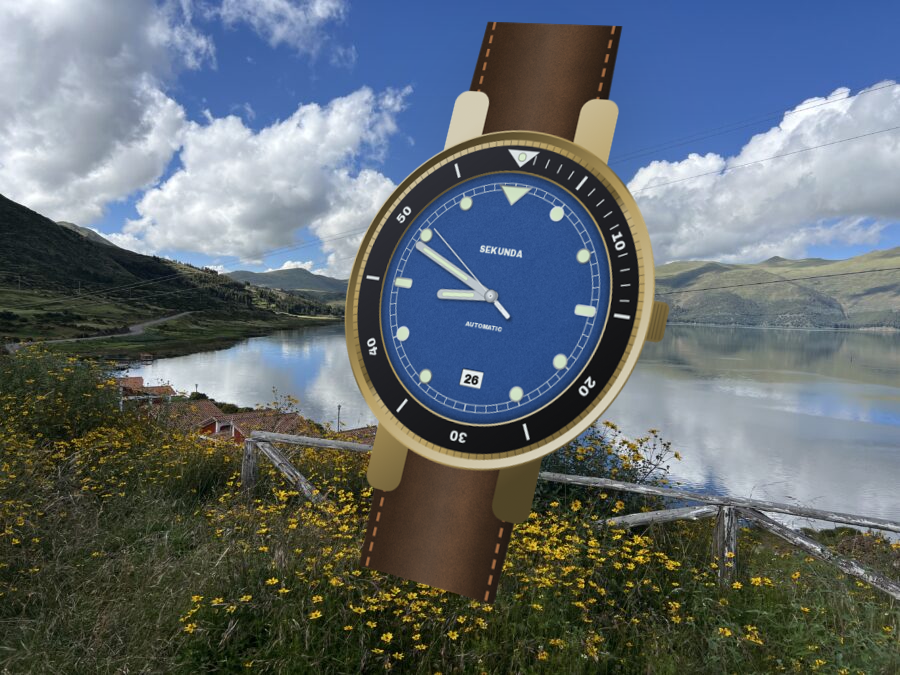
8:48:51
